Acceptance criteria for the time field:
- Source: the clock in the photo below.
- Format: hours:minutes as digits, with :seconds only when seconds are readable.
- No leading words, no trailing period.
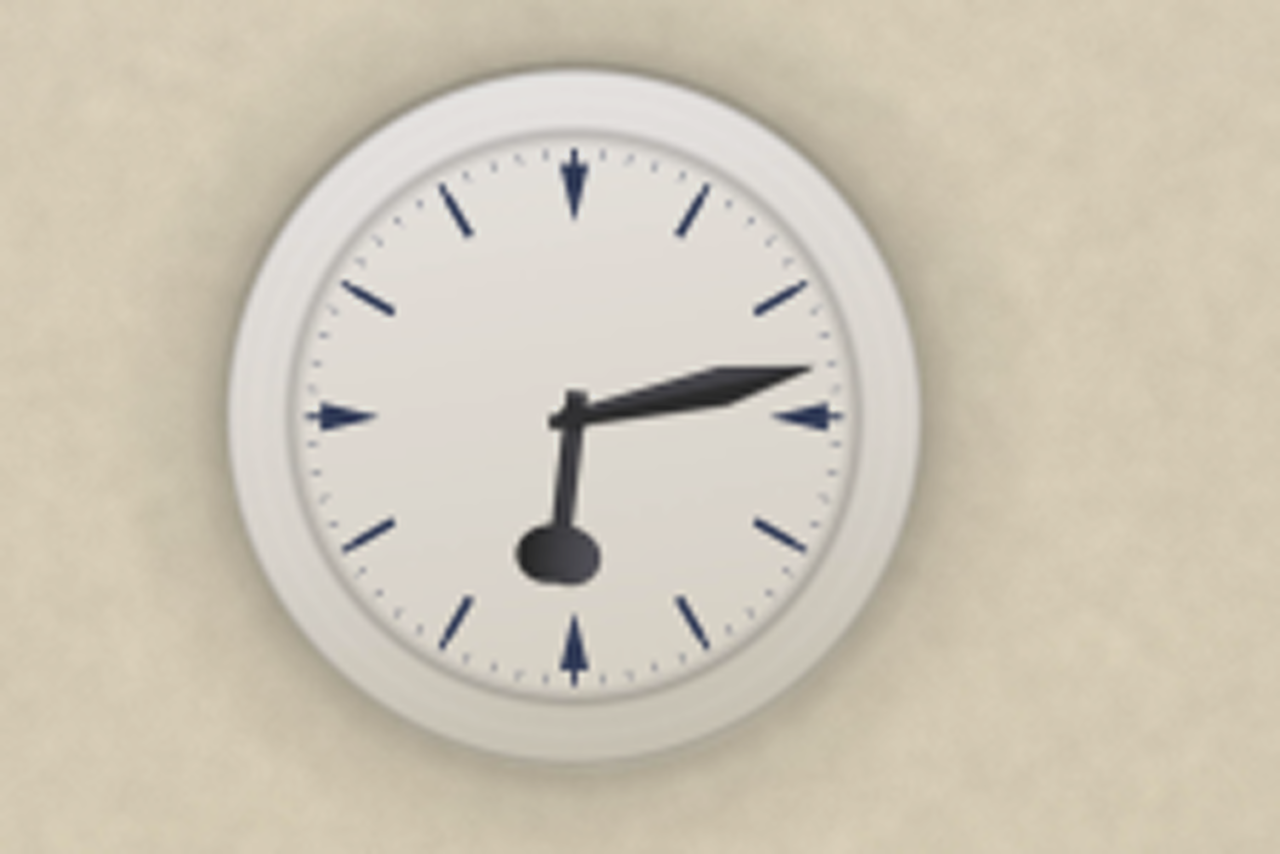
6:13
